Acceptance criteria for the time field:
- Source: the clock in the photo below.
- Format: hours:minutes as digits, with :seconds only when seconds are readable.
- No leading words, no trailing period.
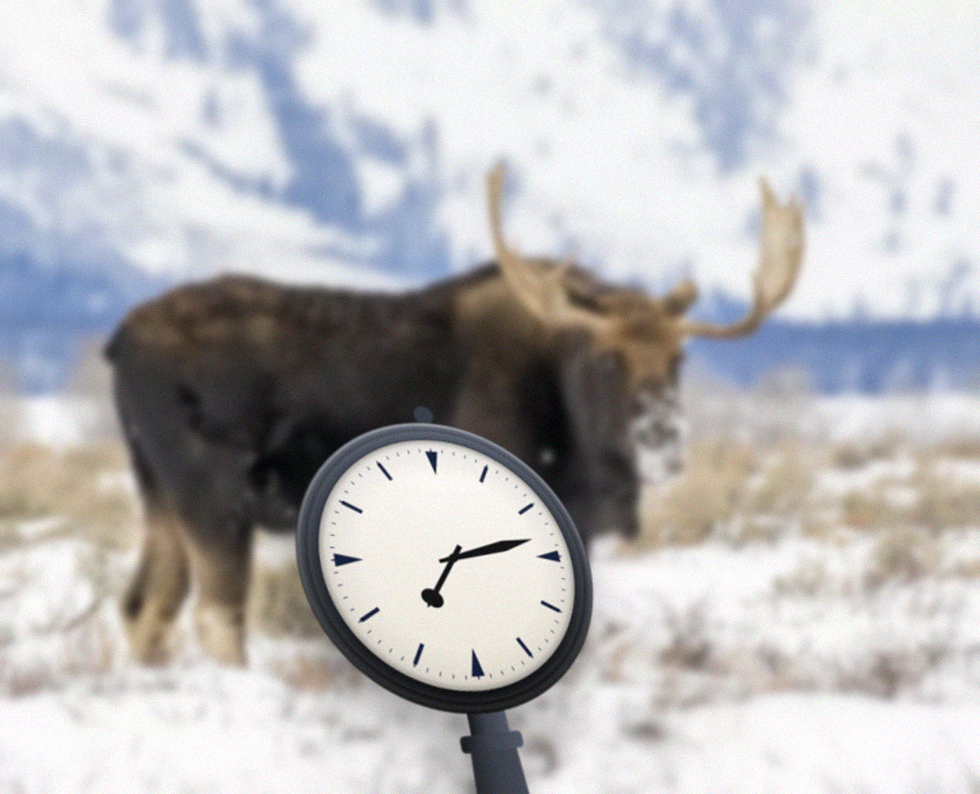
7:13
